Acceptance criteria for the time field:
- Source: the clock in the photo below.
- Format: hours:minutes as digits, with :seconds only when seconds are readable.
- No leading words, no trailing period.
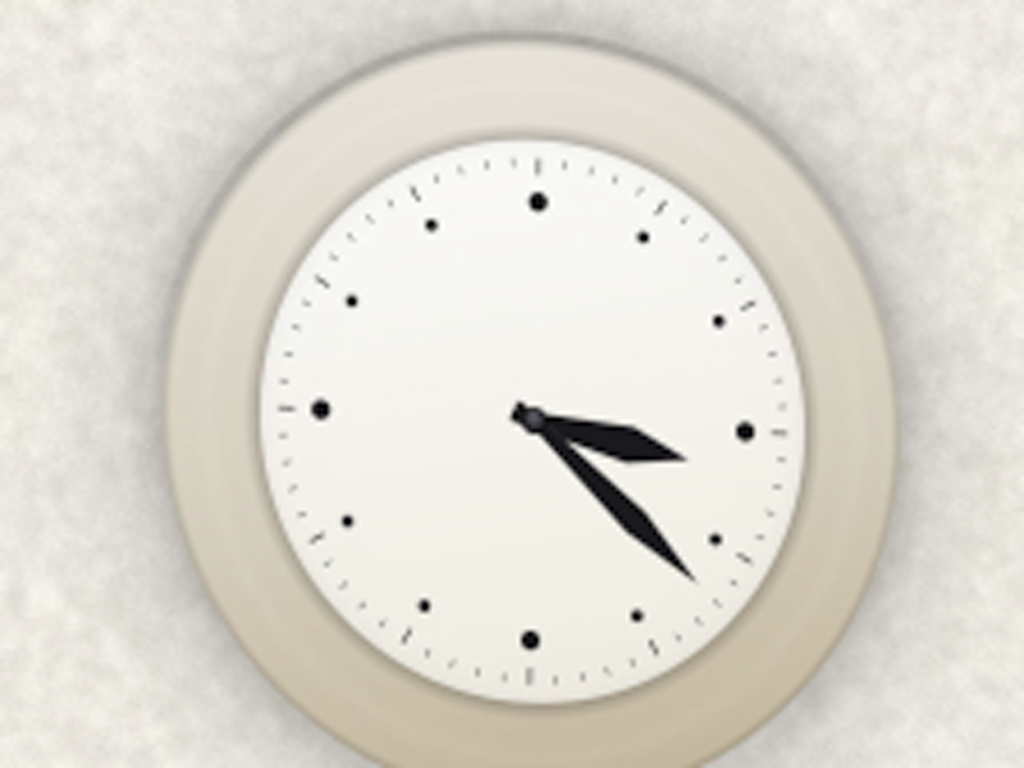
3:22
